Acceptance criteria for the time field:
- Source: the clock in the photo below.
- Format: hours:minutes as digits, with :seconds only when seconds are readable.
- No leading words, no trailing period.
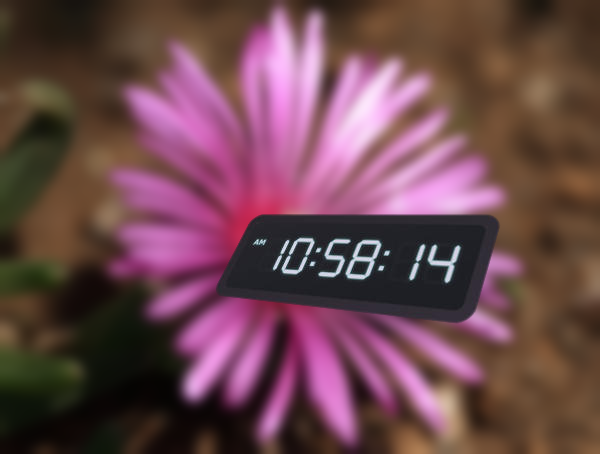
10:58:14
